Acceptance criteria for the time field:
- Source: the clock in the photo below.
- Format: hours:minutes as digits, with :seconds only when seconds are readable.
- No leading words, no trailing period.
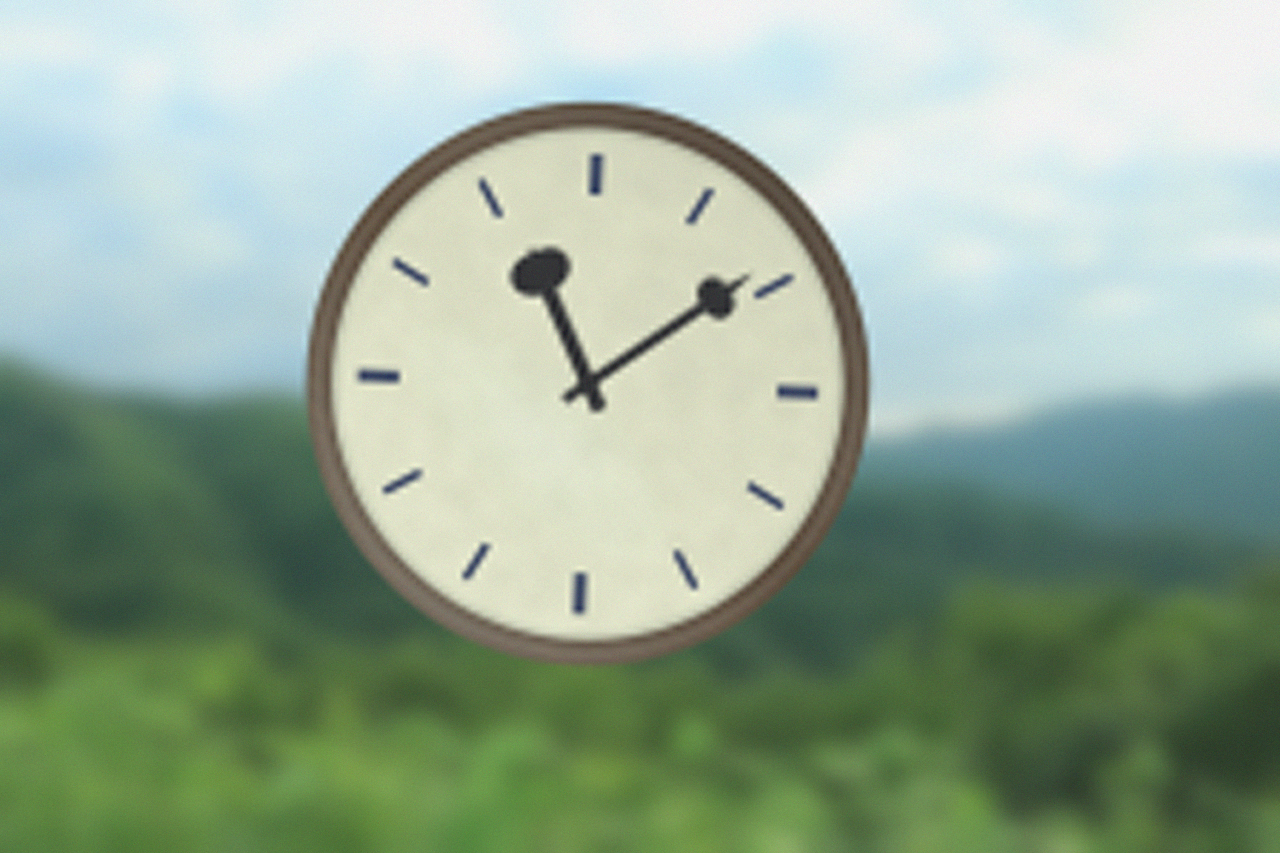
11:09
